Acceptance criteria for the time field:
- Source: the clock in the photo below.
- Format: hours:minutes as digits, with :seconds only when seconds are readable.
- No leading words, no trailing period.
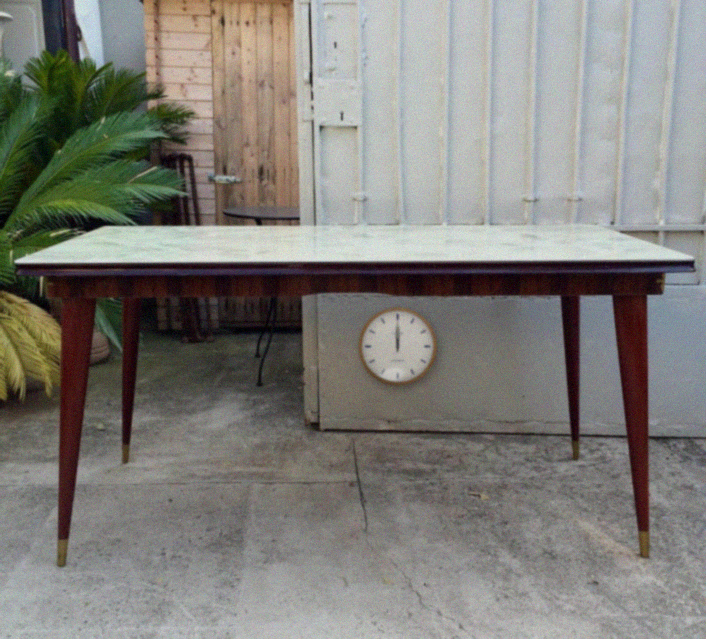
12:00
